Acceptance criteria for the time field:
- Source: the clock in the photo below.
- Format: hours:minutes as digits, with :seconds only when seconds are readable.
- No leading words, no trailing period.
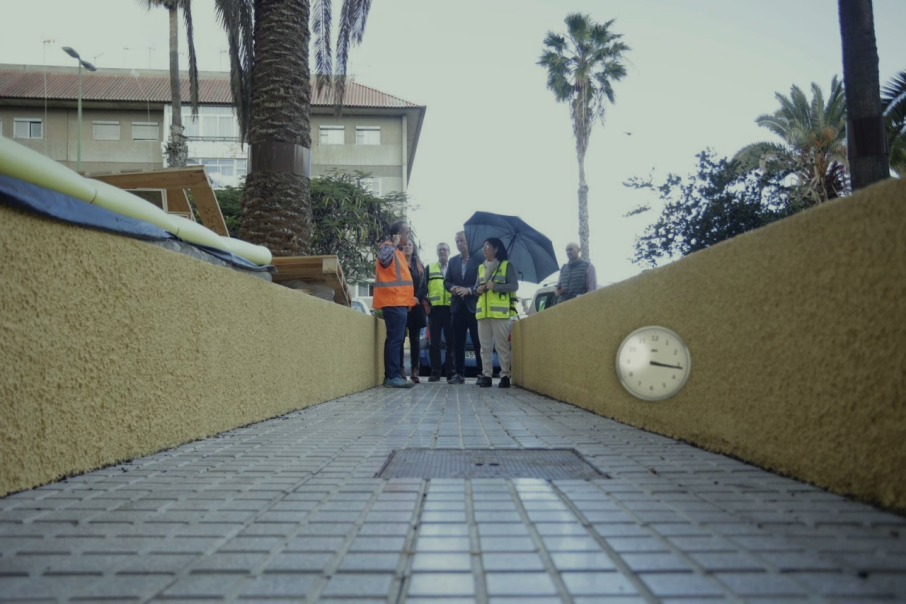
3:16
